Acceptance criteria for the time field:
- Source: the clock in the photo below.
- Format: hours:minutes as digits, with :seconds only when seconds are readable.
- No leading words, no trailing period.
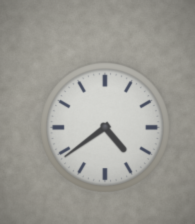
4:39
